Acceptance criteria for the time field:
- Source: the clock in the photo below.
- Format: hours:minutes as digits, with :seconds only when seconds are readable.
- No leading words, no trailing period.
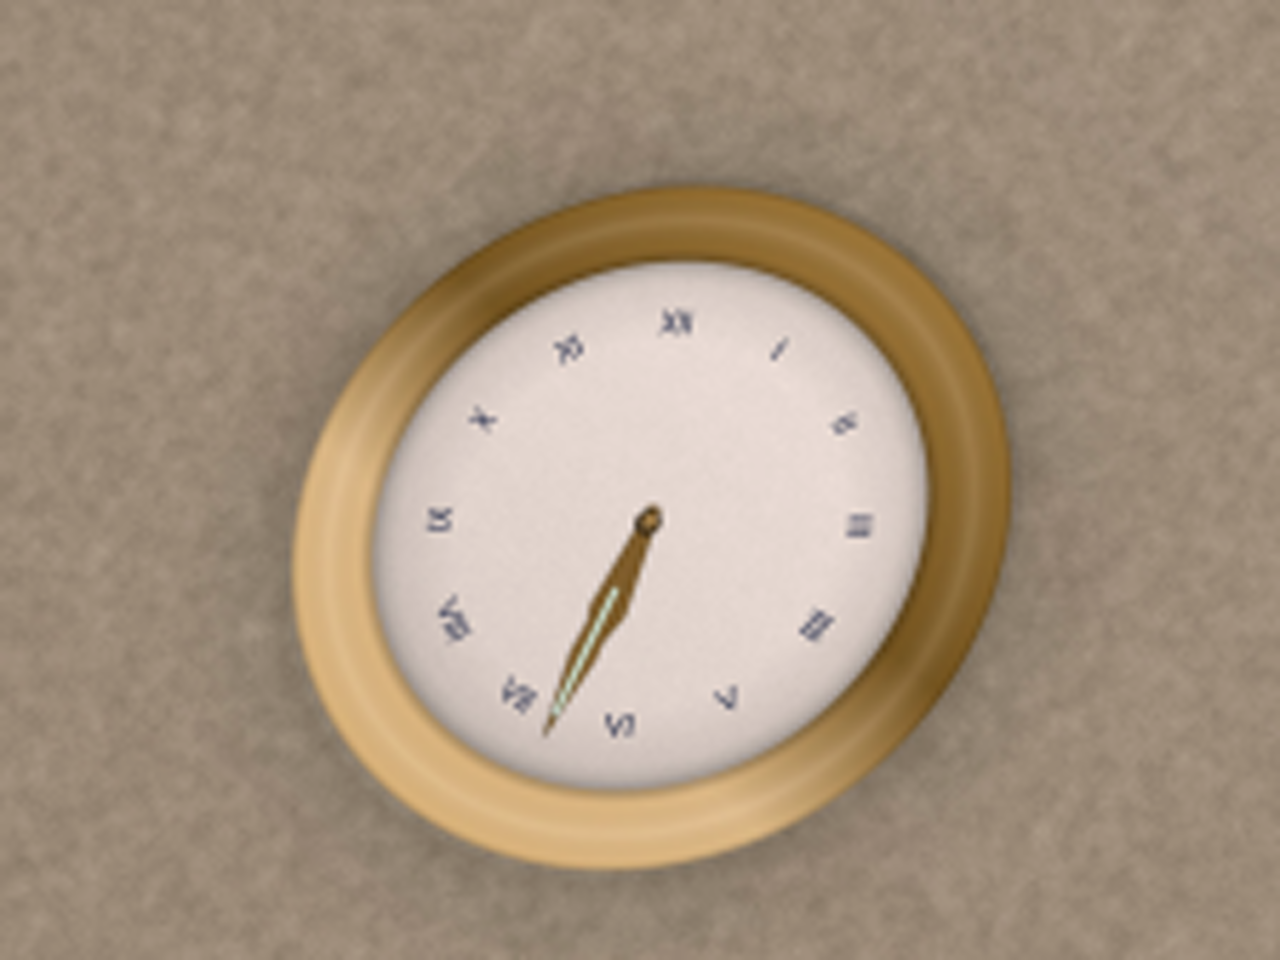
6:33
